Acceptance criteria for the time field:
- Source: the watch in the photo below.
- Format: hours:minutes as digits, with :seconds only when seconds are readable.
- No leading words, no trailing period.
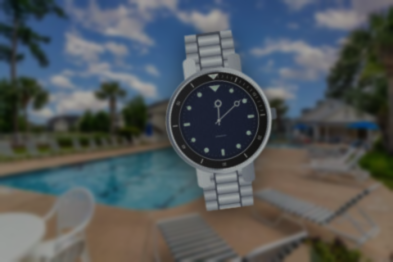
12:09
